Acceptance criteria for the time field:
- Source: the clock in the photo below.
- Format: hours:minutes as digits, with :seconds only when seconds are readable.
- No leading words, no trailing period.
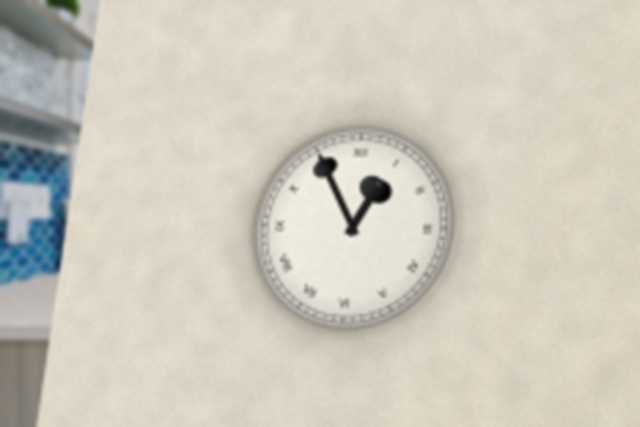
12:55
